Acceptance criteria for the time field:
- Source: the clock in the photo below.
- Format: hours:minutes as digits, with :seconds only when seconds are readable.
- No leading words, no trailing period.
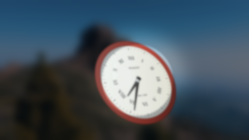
7:34
